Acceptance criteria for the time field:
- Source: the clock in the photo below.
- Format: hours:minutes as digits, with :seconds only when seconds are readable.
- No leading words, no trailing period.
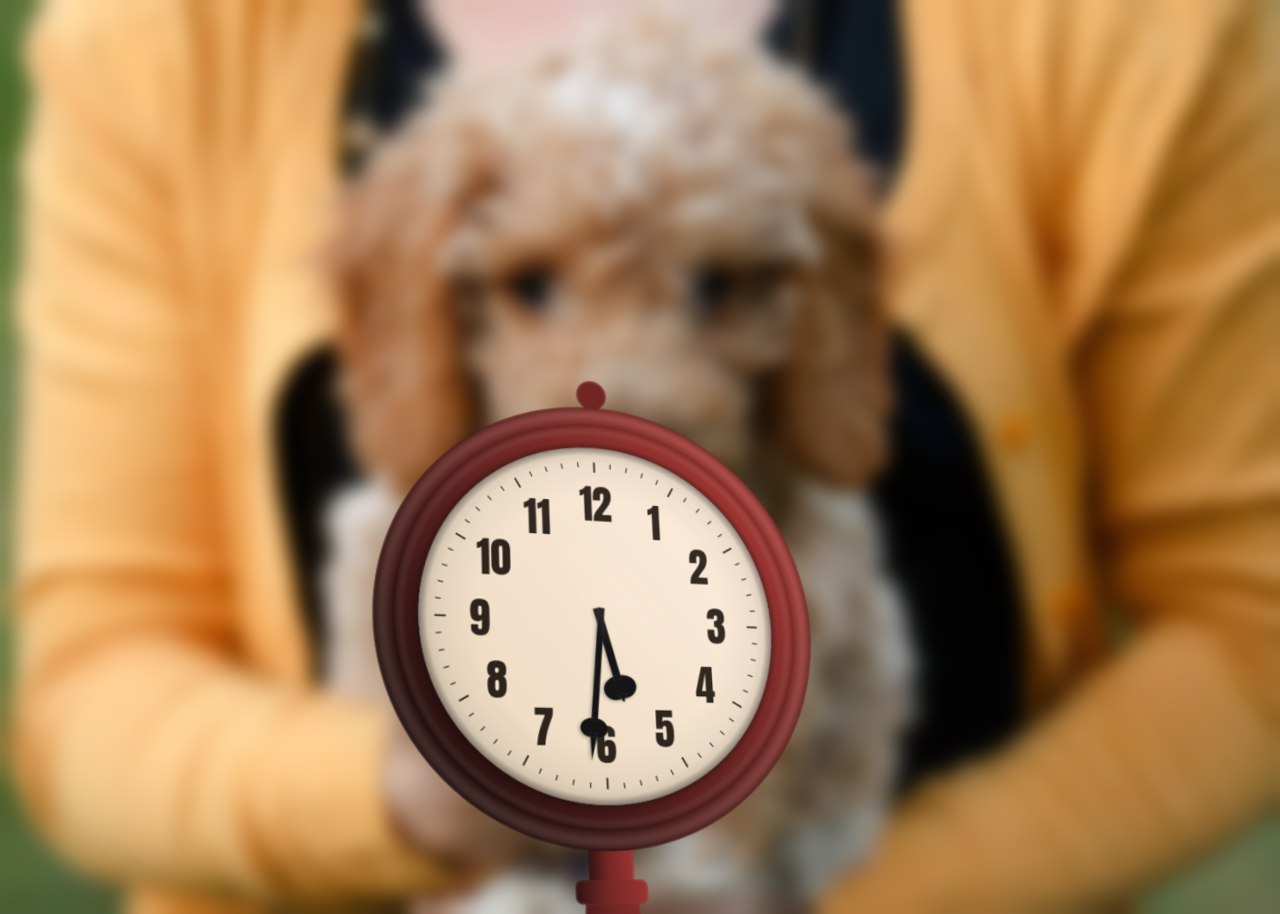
5:31
